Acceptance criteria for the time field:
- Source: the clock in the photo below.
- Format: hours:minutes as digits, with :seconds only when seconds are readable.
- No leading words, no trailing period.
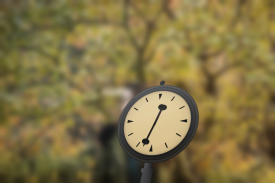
12:33
